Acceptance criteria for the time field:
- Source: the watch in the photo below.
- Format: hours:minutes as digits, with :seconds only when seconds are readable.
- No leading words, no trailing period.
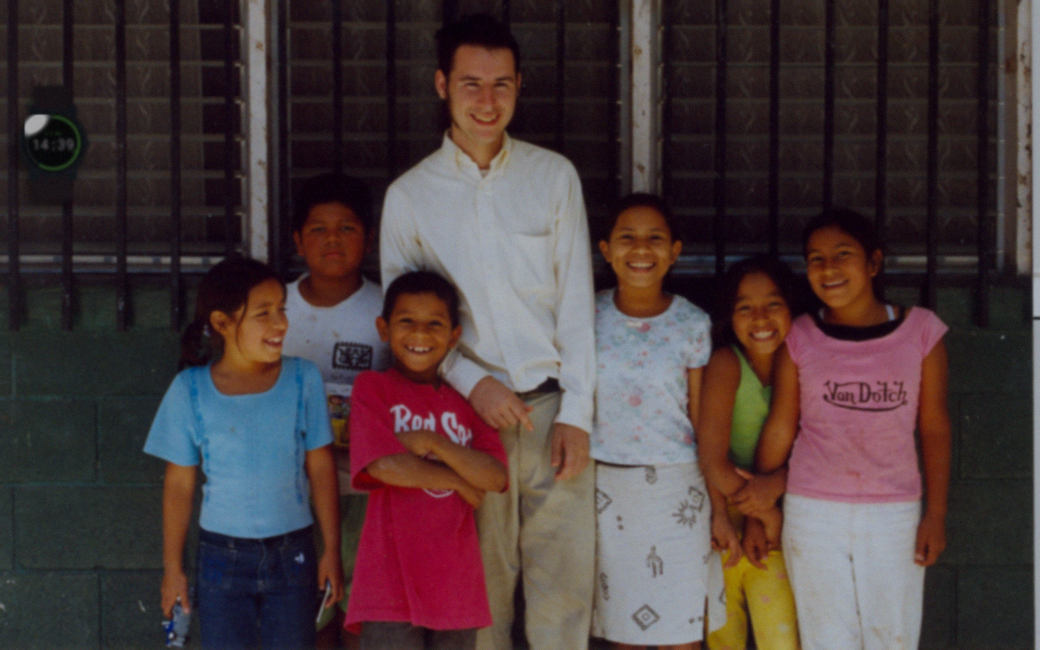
14:39
